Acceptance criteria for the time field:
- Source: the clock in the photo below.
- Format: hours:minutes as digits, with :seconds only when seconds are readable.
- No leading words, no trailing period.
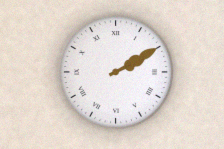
2:10
